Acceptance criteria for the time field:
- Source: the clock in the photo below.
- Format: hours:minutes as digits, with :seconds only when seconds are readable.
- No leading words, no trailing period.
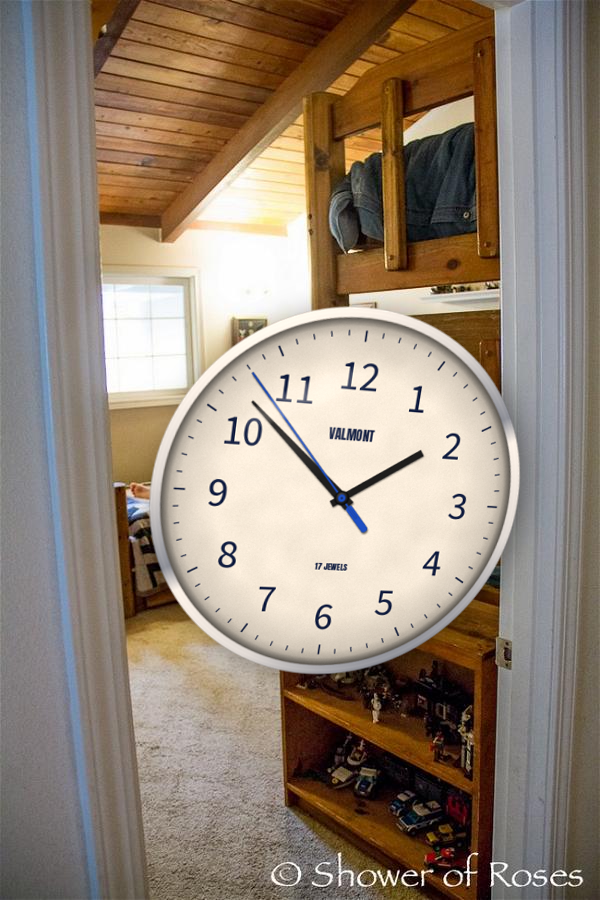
1:51:53
